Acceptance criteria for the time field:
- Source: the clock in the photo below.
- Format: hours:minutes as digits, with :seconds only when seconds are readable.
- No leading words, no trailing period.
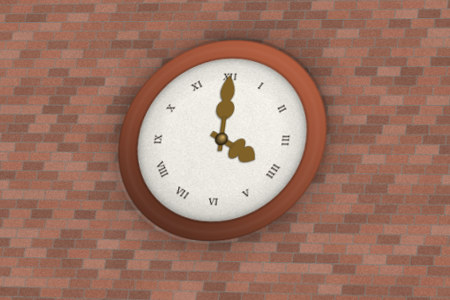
4:00
